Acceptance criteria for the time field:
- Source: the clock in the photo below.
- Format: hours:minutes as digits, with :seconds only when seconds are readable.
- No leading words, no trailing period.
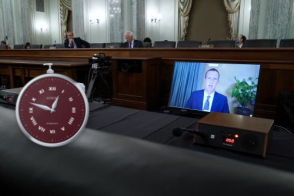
12:48
